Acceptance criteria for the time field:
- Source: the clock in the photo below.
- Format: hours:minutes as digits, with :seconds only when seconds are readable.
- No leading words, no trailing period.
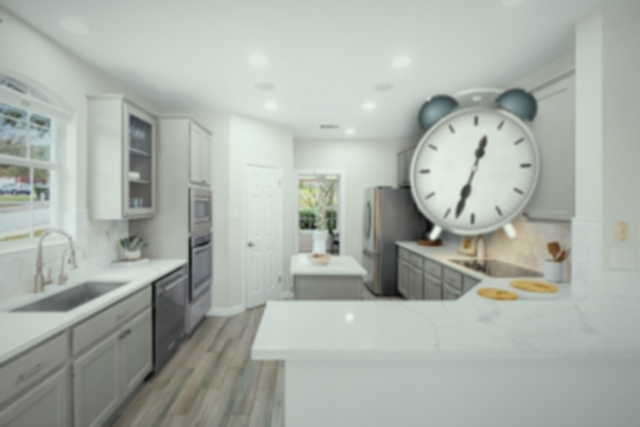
12:33
